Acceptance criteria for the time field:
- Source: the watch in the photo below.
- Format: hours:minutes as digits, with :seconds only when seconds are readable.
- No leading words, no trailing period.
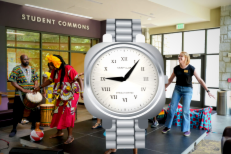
9:06
